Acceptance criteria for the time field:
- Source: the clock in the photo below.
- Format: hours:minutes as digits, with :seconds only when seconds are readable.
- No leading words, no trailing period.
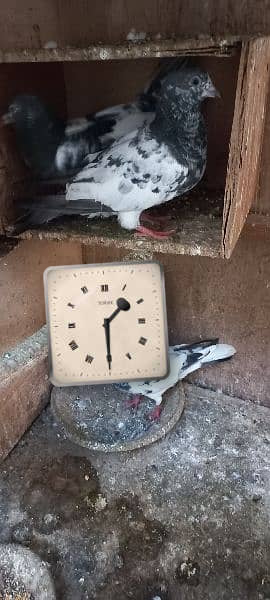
1:30
